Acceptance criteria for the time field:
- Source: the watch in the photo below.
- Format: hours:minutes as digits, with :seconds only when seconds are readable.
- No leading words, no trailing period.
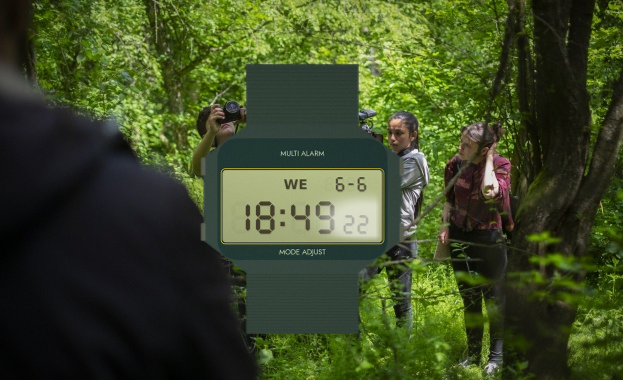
18:49:22
